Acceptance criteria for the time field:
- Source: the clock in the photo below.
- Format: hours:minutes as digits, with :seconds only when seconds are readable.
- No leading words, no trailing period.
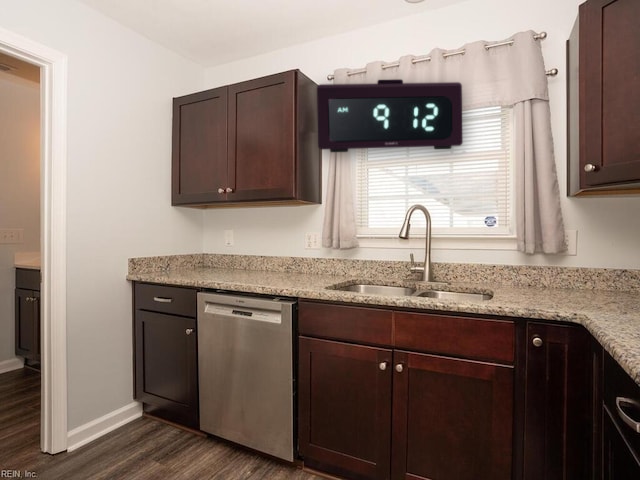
9:12
